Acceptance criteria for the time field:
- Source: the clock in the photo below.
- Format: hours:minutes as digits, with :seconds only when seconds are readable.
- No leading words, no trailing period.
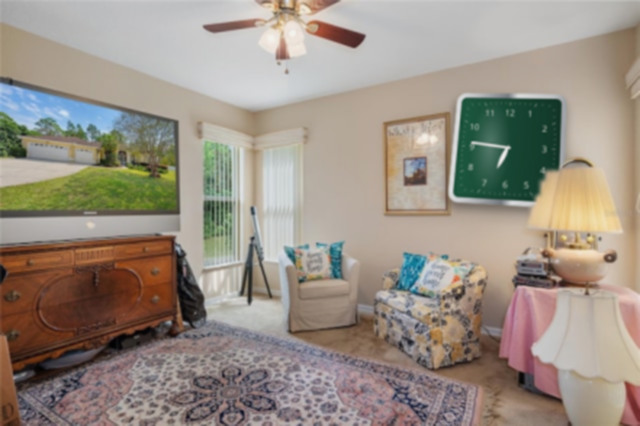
6:46
